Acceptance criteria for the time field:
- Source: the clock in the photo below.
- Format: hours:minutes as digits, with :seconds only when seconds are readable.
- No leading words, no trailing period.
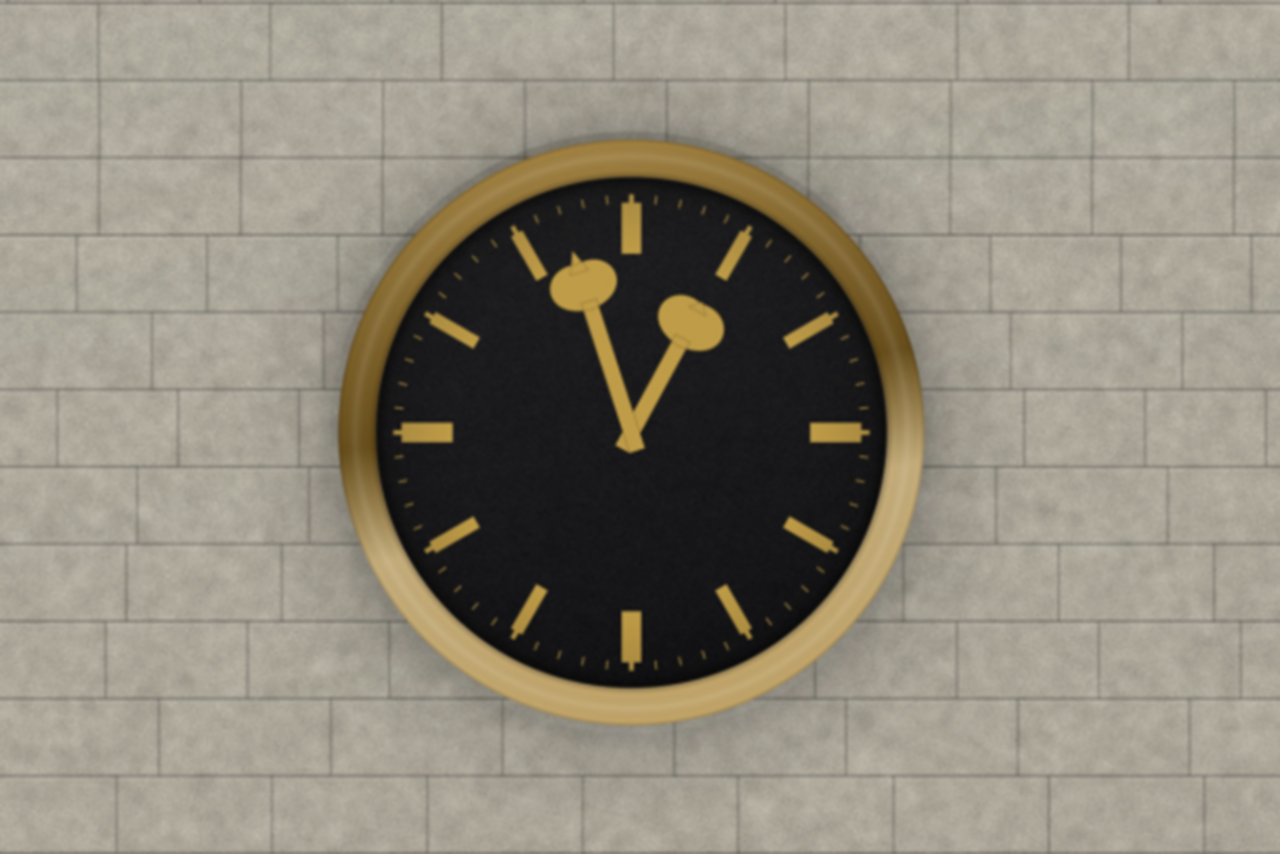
12:57
